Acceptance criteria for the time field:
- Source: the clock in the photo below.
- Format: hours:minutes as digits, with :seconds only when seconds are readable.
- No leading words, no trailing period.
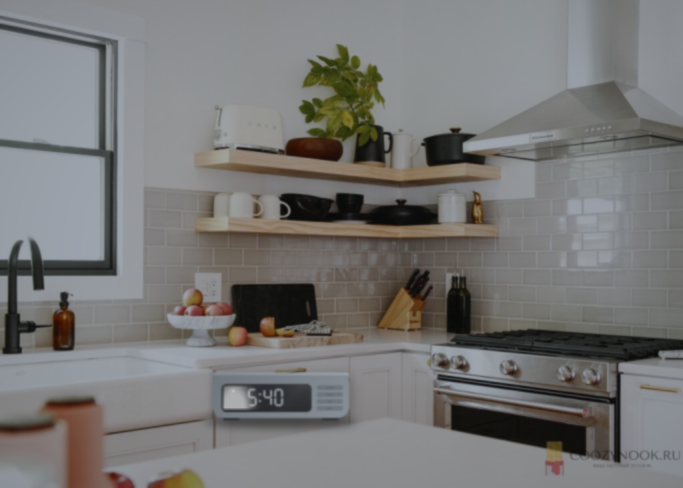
5:40
